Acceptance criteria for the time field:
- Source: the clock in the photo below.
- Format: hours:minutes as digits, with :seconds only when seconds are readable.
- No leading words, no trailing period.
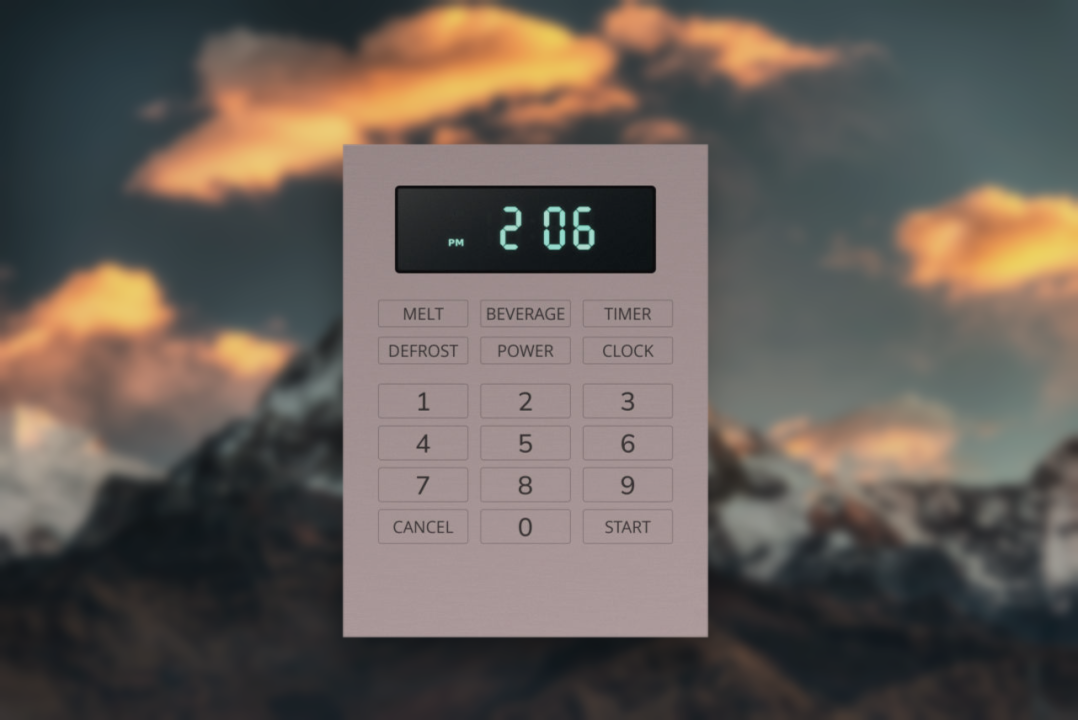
2:06
